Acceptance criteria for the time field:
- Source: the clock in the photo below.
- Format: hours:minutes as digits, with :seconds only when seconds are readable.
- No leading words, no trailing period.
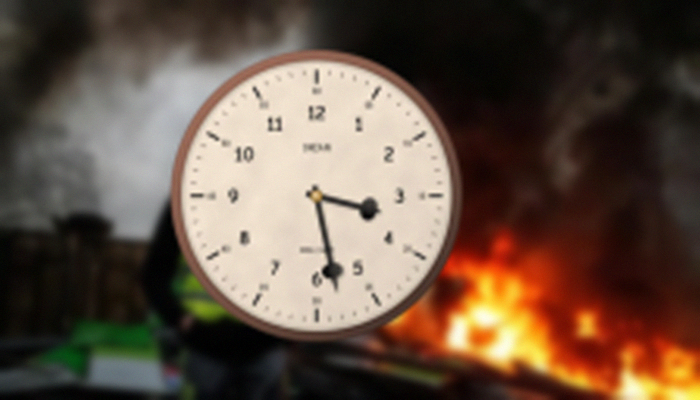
3:28
